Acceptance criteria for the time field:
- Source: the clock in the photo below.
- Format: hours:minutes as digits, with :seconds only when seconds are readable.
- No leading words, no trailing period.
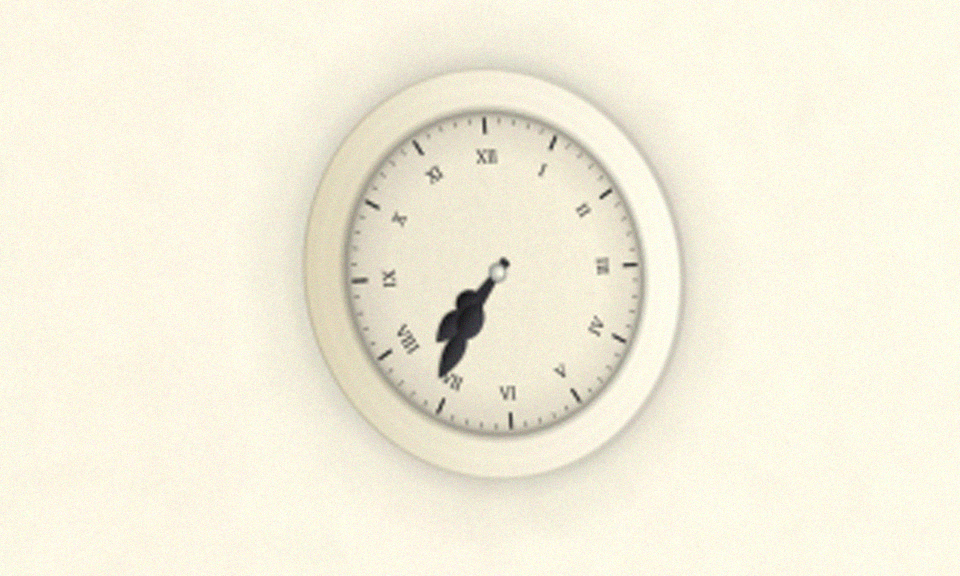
7:36
